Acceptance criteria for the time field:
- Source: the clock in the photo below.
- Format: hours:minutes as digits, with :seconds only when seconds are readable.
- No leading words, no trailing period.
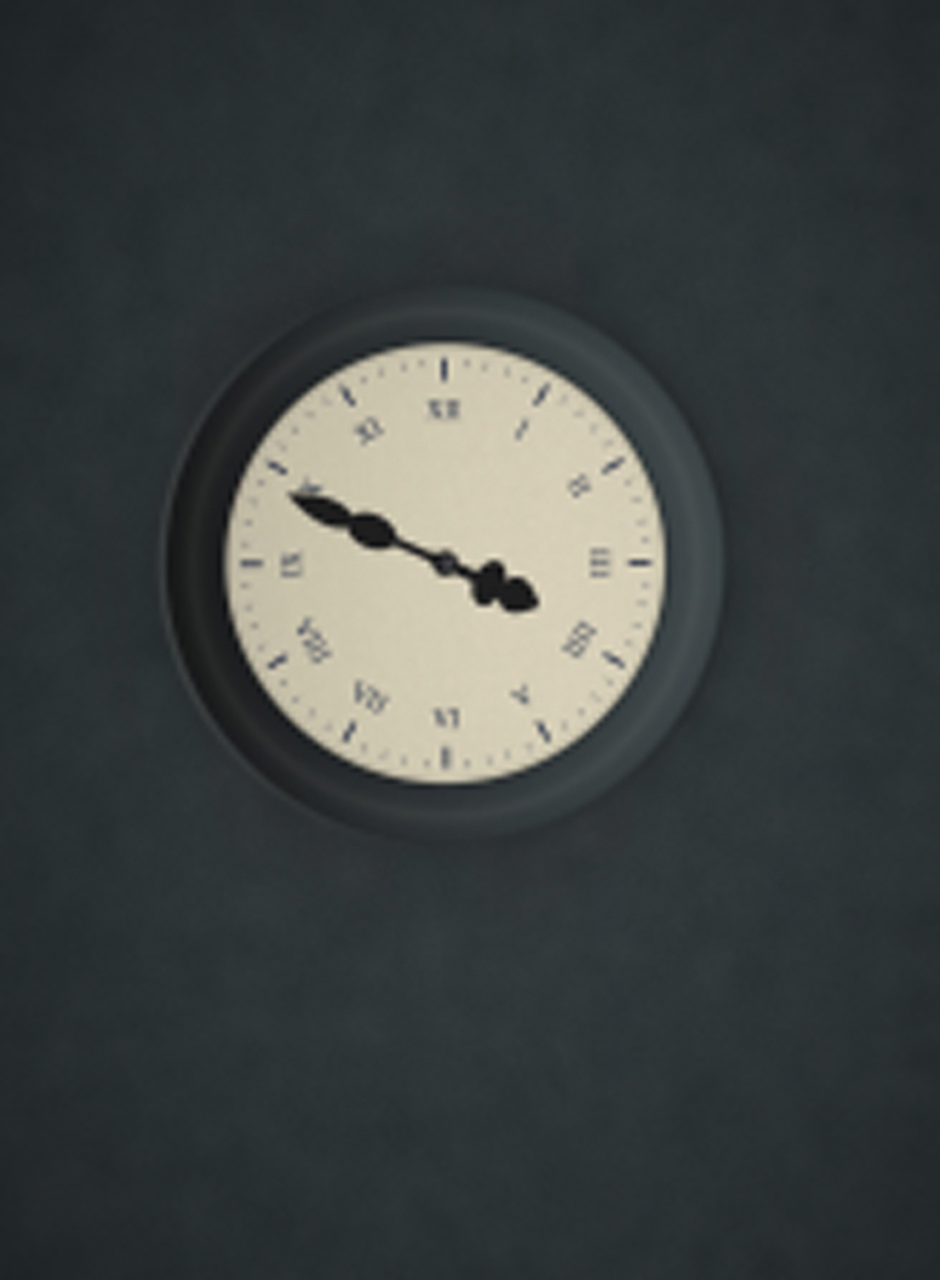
3:49
